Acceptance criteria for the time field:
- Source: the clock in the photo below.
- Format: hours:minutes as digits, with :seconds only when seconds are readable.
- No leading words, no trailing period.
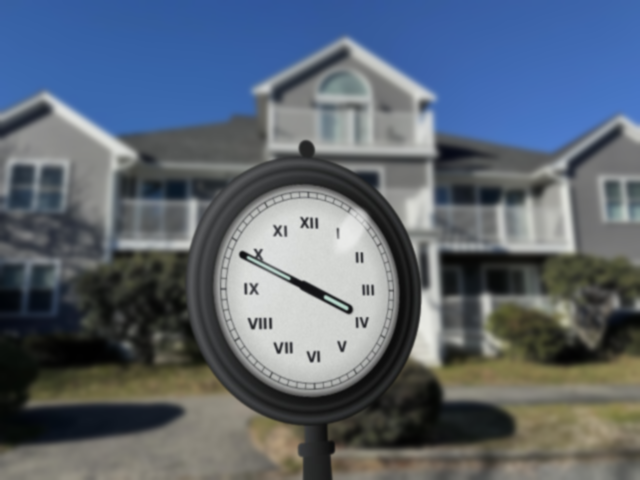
3:49
